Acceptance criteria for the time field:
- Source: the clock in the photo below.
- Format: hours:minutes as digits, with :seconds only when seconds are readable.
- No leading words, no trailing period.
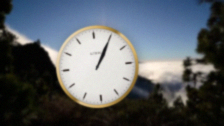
1:05
